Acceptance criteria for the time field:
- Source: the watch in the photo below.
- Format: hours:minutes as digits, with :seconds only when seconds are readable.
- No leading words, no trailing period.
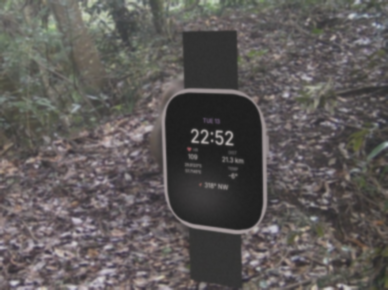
22:52
